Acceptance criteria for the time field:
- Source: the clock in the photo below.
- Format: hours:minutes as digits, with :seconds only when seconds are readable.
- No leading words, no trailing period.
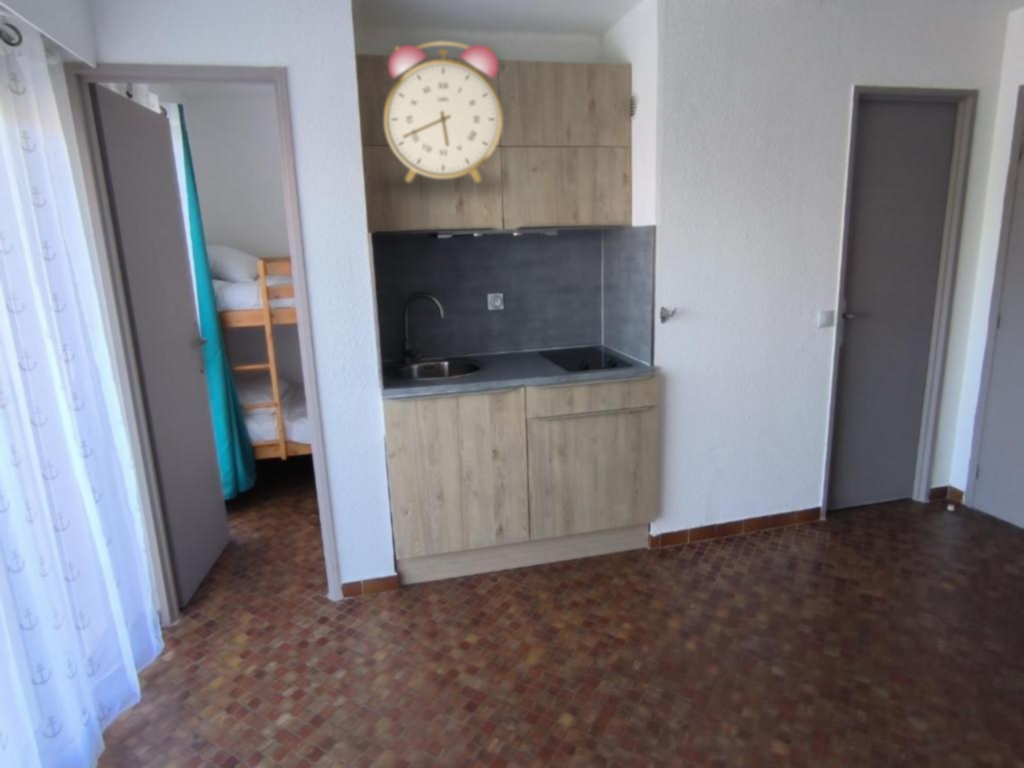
5:41
